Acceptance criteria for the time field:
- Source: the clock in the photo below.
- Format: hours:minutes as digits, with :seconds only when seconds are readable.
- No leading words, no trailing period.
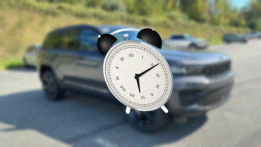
6:11
